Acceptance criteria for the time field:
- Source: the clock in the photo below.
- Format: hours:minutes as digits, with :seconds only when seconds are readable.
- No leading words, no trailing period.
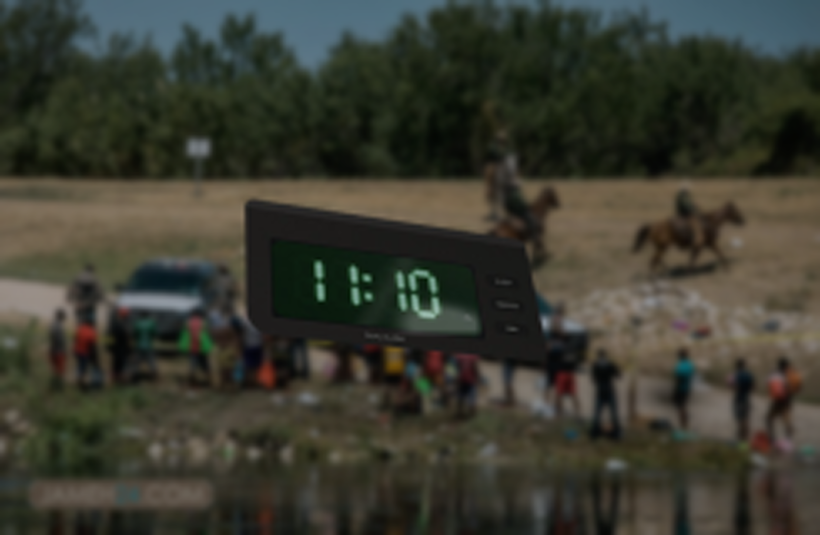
11:10
